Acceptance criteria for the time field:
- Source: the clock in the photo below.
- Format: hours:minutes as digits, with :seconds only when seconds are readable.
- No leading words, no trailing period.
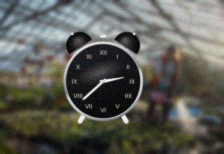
2:38
